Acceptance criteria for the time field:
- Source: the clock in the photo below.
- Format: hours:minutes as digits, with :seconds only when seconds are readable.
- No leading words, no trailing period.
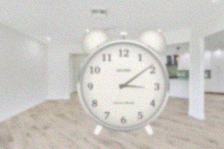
3:09
